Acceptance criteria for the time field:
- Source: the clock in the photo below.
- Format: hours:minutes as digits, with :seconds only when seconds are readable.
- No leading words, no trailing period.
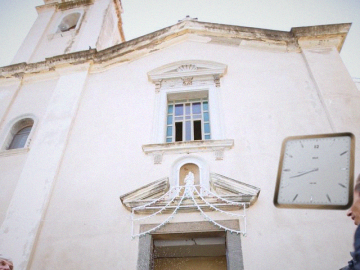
8:42
